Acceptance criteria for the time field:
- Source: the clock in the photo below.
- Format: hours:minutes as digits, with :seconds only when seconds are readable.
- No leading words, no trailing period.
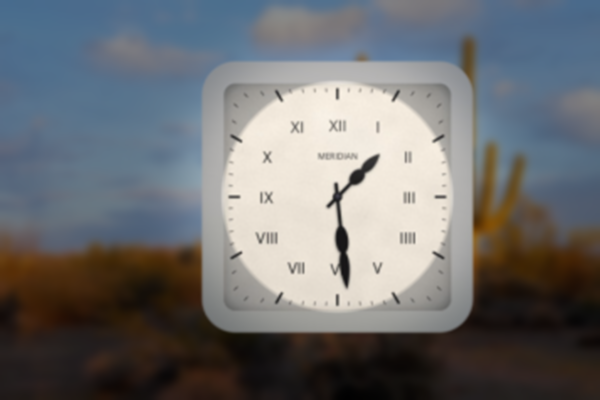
1:29
